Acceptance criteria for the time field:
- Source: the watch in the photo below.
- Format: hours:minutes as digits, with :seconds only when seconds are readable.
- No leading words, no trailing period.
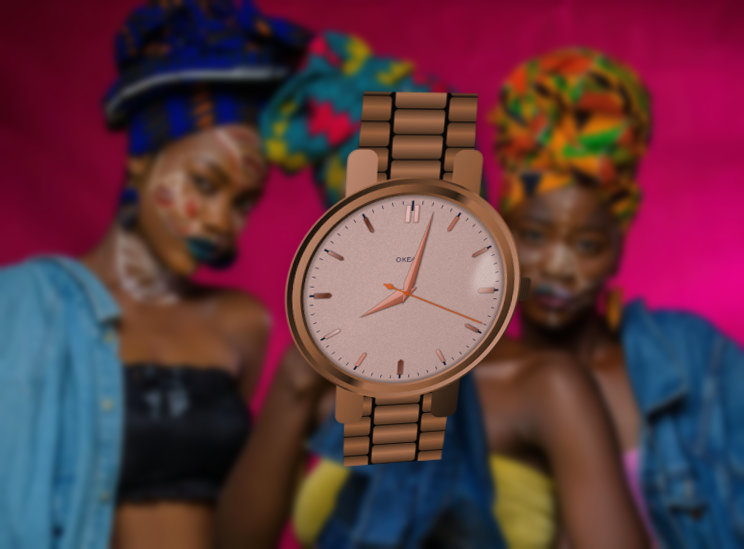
8:02:19
